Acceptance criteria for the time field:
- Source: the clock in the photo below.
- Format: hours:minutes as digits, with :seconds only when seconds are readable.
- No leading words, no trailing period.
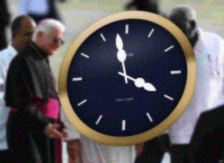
3:58
